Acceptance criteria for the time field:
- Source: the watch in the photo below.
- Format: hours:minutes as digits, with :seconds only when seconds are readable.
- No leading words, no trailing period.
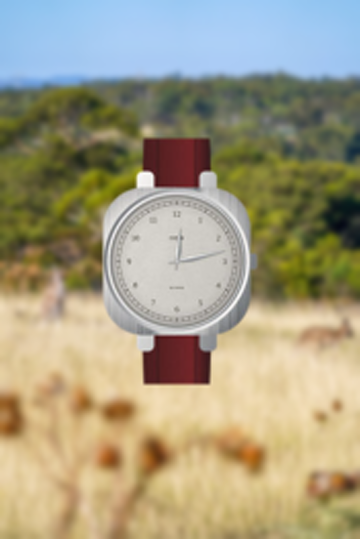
12:13
